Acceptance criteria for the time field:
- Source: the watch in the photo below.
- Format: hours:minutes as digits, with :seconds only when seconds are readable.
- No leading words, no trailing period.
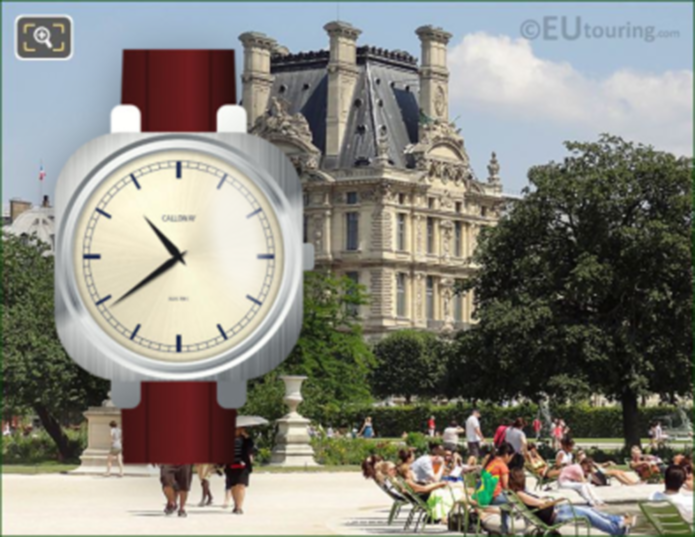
10:39
